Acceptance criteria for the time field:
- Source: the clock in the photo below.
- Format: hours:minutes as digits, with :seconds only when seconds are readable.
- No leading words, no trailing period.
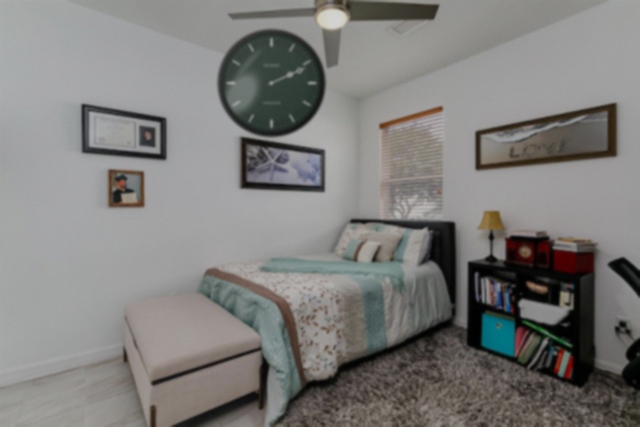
2:11
